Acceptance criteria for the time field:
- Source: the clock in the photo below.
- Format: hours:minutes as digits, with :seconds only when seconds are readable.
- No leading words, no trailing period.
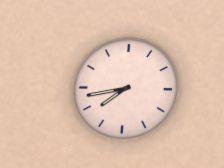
7:43
